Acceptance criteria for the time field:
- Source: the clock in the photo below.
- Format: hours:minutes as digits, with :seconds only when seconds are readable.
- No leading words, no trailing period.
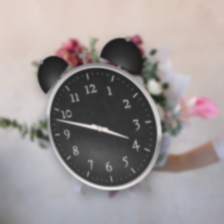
3:48
